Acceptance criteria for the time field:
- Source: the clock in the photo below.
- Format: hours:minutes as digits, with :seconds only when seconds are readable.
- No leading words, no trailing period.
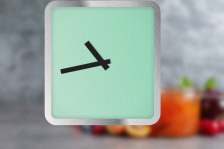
10:43
